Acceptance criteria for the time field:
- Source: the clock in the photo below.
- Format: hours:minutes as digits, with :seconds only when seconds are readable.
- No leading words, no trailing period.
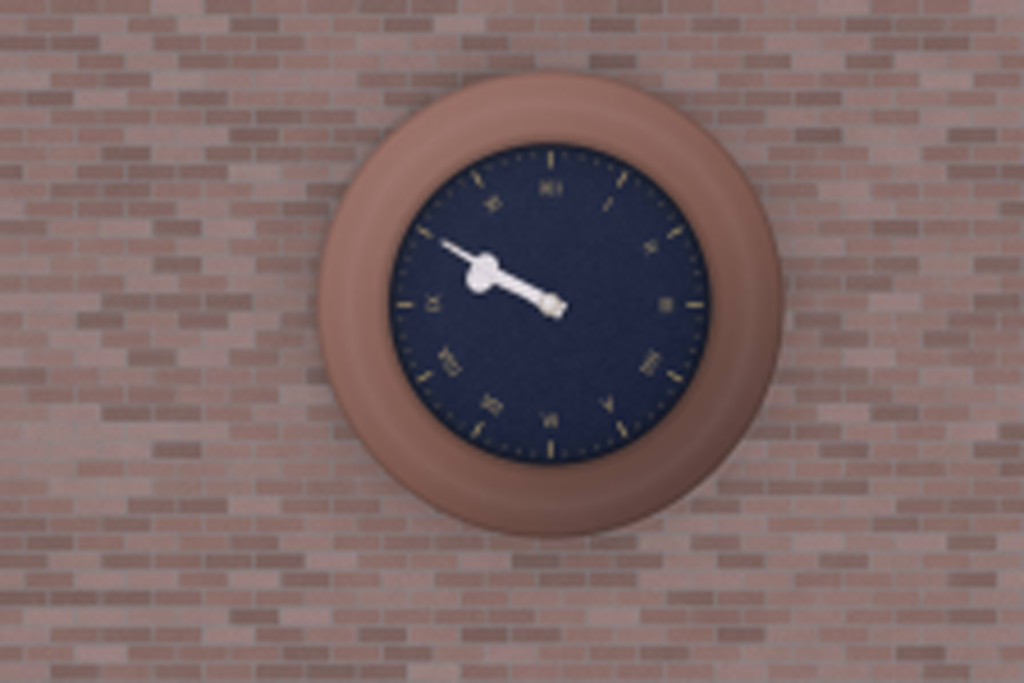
9:50
